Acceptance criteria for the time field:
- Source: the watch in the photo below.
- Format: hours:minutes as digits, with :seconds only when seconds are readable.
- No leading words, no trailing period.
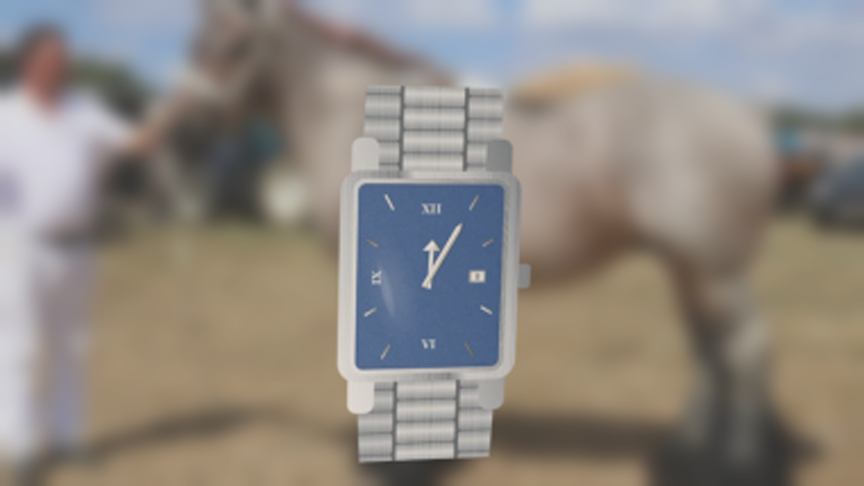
12:05
